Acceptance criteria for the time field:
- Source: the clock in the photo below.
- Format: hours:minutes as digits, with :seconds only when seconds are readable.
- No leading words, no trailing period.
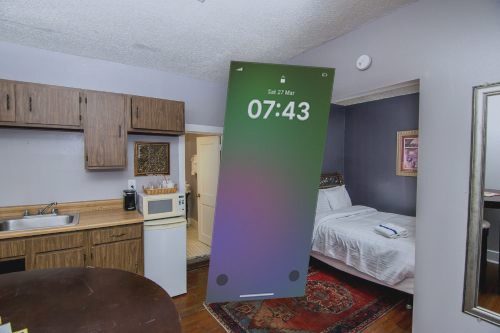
7:43
